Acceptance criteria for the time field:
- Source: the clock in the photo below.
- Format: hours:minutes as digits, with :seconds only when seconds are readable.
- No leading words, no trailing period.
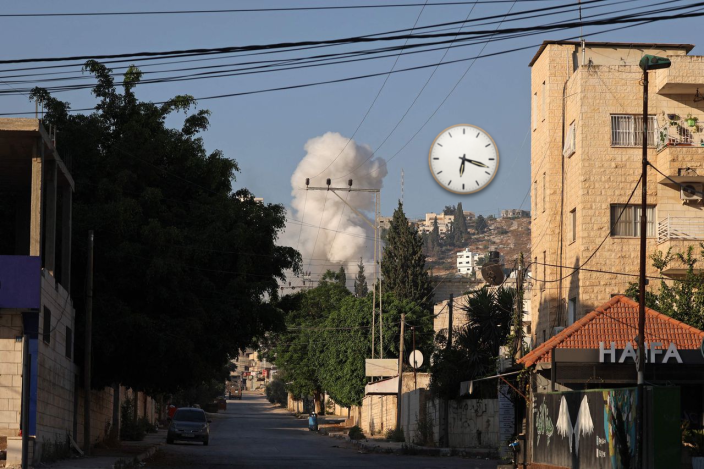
6:18
